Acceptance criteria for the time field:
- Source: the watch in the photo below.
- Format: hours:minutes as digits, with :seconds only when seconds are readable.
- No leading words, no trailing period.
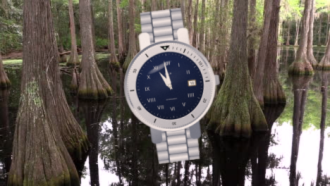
10:59
